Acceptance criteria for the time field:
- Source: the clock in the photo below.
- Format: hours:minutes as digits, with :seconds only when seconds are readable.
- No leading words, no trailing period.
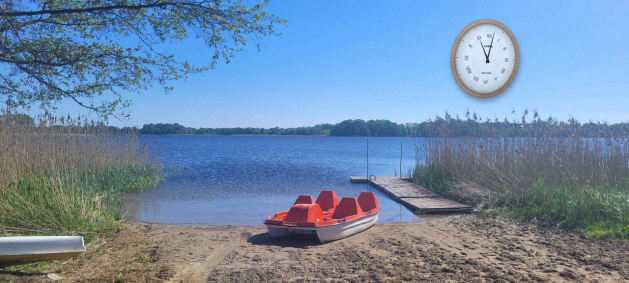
11:02
